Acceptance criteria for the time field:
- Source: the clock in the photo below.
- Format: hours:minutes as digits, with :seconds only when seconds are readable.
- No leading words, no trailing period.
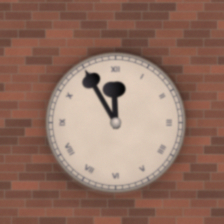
11:55
